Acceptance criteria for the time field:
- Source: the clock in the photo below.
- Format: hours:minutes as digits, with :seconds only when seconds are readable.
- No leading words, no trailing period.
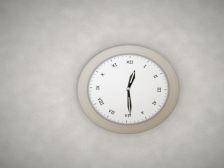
12:29
